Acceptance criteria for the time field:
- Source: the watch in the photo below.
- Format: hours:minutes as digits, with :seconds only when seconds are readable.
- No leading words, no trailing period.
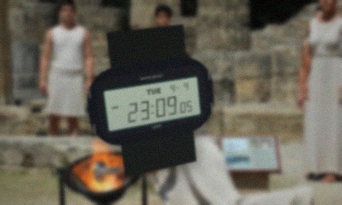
23:09:05
